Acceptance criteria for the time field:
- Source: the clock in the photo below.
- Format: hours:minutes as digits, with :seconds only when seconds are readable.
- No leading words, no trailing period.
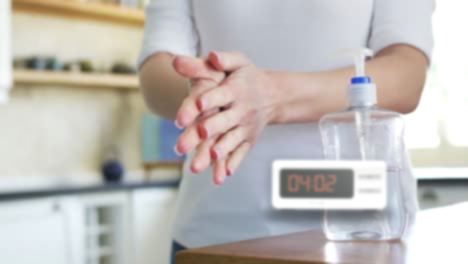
4:02
